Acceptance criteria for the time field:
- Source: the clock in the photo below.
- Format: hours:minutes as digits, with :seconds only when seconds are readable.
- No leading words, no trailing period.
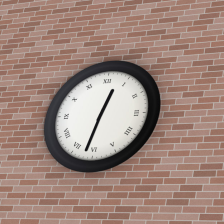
12:32
